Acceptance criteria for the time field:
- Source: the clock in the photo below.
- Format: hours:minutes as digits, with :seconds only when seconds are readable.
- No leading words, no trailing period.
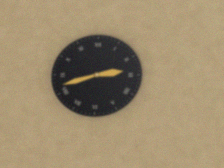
2:42
